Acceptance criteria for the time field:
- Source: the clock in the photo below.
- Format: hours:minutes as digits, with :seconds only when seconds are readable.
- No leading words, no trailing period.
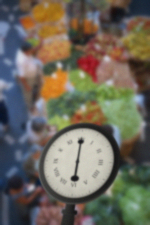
6:00
